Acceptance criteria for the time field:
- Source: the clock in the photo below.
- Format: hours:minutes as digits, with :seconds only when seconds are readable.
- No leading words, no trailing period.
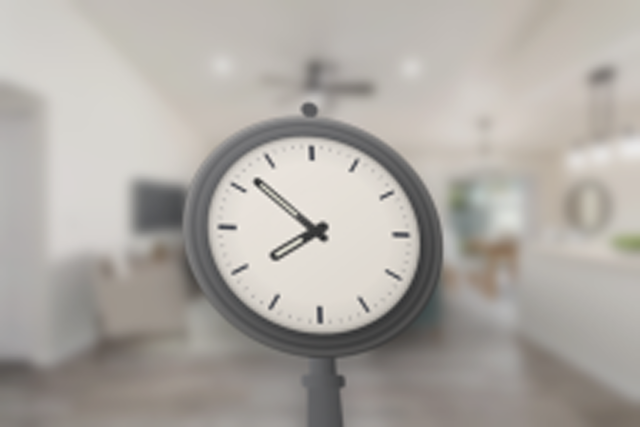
7:52
